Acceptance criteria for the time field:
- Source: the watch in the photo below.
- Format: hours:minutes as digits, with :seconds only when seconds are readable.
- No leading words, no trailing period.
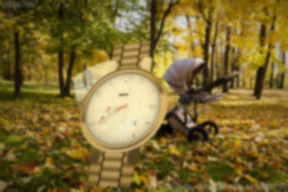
8:39
